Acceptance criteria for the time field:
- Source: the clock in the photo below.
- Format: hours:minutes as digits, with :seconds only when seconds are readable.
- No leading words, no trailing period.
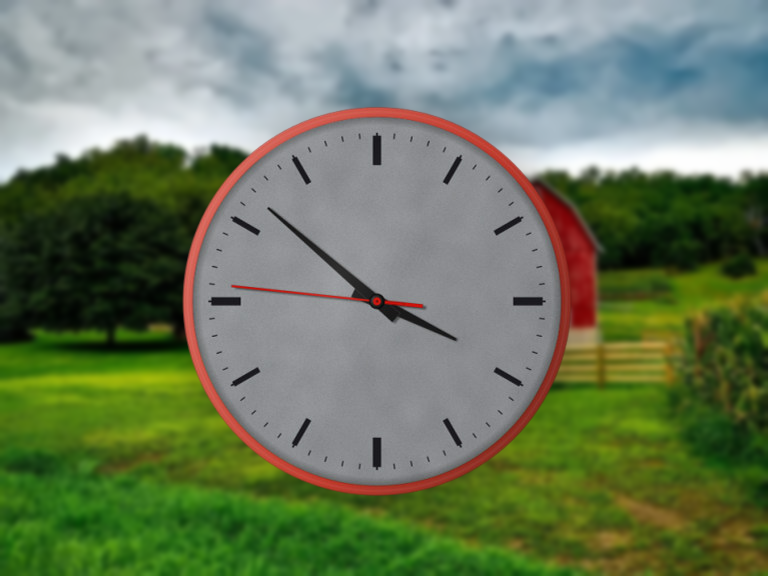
3:51:46
